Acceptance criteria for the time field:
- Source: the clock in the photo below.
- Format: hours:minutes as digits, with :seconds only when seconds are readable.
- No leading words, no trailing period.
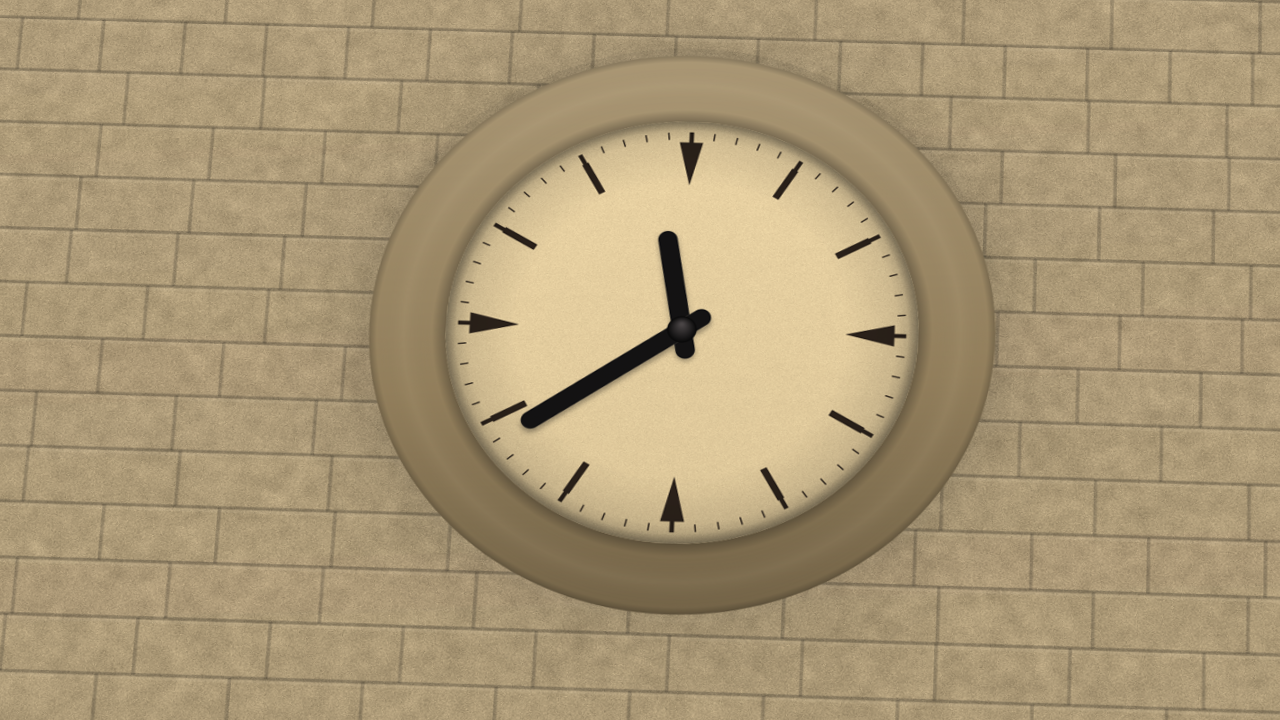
11:39
